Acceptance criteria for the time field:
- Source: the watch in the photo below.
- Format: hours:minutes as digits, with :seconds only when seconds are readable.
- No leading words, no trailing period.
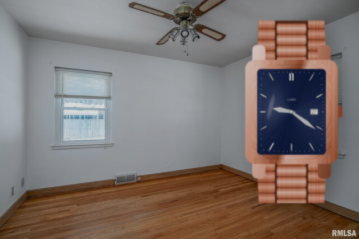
9:21
